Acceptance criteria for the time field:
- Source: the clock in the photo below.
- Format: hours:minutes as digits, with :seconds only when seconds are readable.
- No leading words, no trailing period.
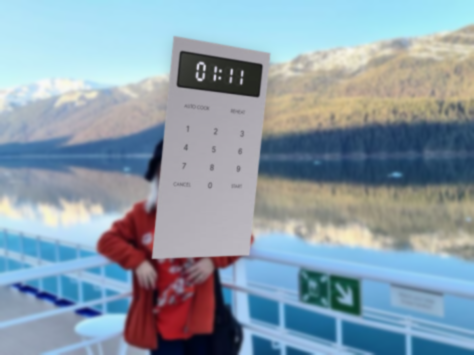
1:11
